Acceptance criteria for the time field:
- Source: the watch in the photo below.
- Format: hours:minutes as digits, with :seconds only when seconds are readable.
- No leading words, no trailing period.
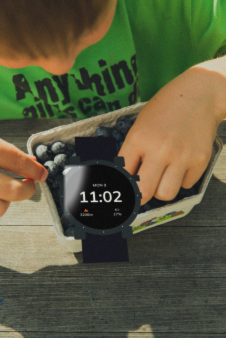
11:02
